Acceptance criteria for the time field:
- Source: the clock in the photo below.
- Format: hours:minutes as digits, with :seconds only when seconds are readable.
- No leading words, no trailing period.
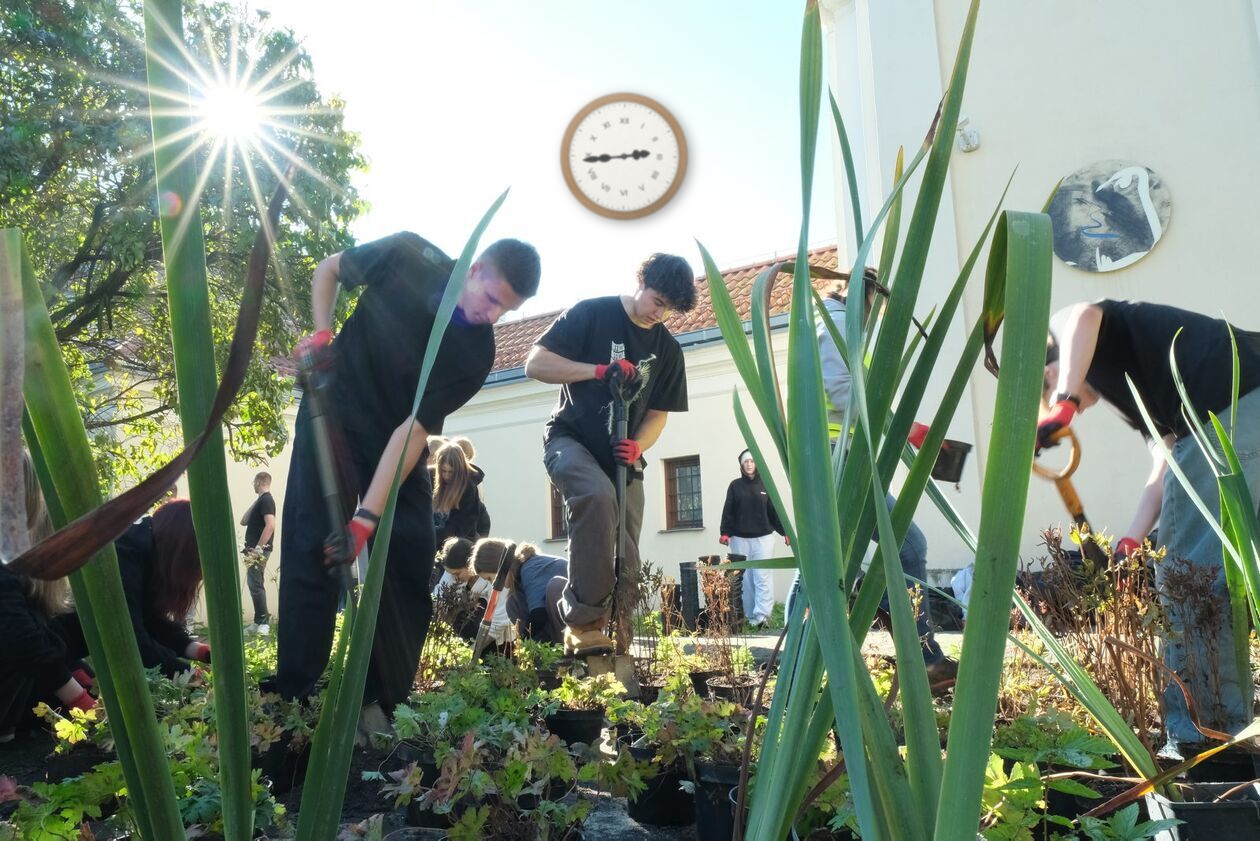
2:44
